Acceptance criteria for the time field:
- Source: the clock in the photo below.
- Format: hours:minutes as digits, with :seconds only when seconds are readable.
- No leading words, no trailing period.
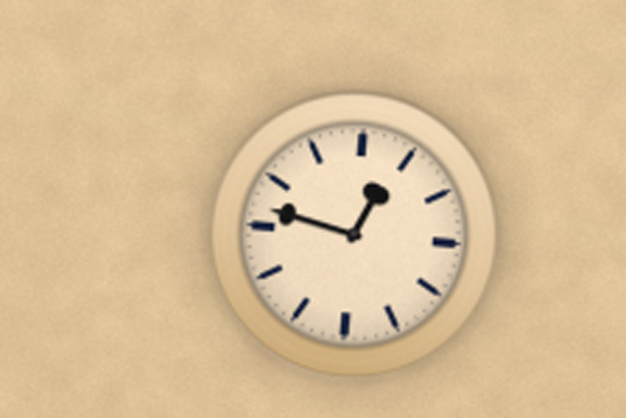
12:47
